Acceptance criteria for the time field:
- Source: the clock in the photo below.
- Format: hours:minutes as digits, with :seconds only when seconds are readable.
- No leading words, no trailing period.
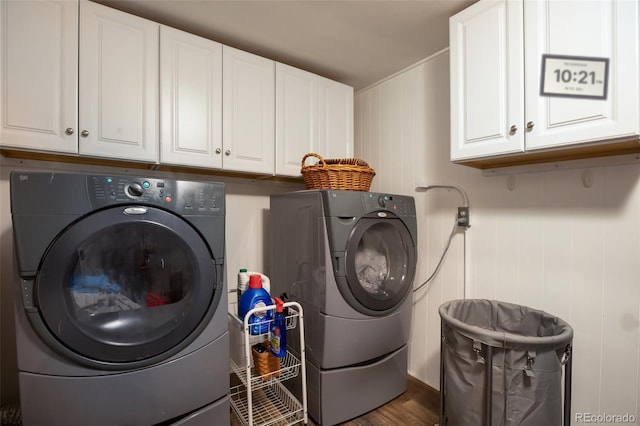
10:21
